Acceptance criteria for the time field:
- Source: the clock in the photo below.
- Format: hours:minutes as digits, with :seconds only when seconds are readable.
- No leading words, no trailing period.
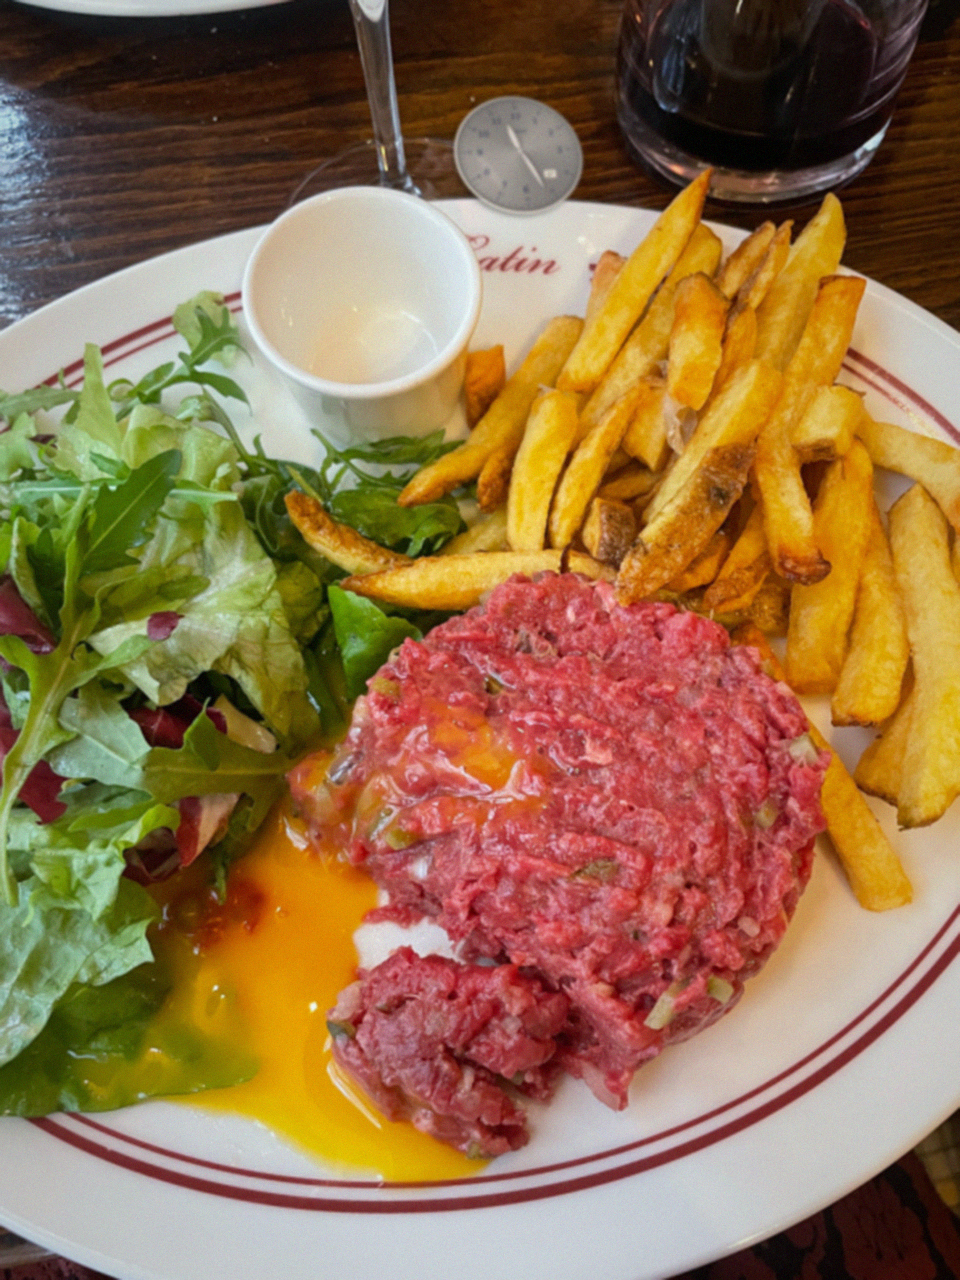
11:26
